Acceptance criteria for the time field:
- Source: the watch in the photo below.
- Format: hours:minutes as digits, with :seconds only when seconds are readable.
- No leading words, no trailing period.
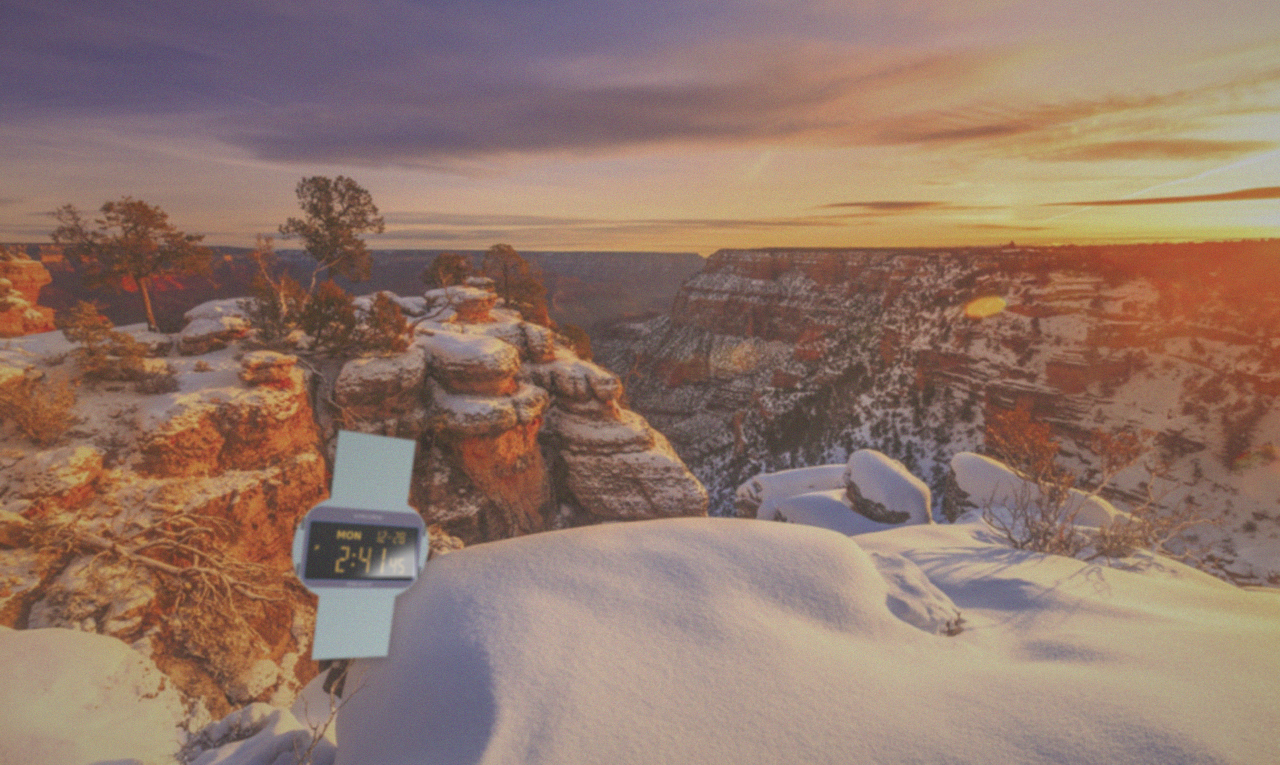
2:41:45
